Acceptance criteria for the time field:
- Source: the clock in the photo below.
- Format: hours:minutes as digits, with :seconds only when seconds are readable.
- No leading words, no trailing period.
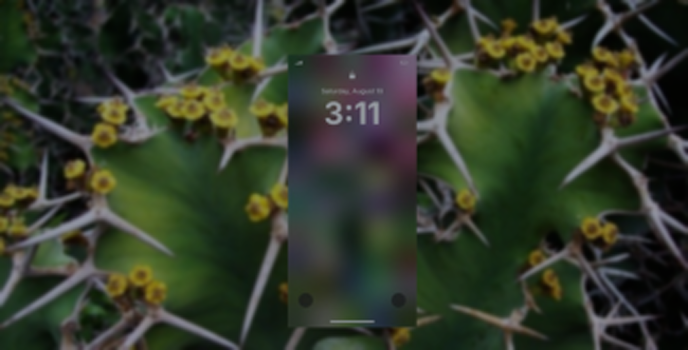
3:11
